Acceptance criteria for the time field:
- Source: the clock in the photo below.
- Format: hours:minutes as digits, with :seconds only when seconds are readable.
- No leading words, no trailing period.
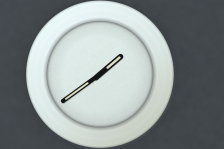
1:39
